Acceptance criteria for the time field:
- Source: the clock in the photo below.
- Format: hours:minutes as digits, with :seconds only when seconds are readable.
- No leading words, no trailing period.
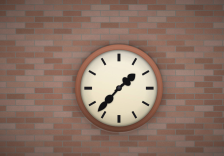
1:37
